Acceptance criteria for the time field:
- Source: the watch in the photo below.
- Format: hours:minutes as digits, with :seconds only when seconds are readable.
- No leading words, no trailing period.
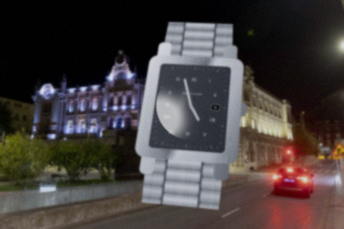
4:57
